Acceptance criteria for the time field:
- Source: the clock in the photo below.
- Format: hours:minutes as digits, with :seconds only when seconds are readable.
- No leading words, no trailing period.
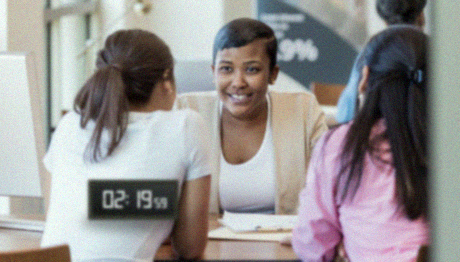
2:19
